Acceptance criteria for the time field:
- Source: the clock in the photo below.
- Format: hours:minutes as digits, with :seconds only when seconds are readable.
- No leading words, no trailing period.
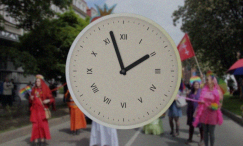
1:57
